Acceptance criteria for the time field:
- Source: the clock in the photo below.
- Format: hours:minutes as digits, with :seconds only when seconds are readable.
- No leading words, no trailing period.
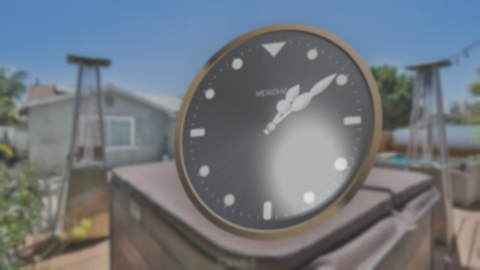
1:09
